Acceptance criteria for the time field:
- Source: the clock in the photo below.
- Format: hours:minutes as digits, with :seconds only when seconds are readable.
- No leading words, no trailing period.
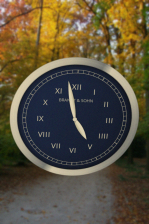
4:58
